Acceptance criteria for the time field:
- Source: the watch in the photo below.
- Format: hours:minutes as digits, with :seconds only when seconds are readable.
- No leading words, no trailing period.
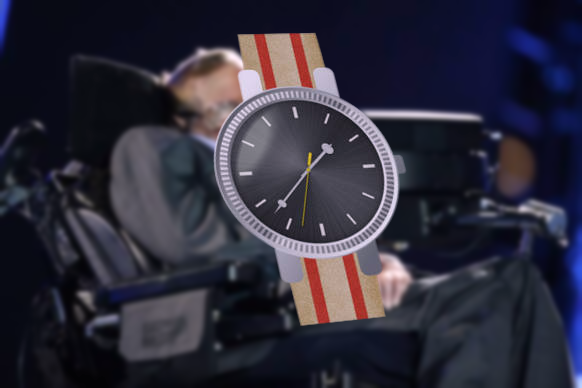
1:37:33
